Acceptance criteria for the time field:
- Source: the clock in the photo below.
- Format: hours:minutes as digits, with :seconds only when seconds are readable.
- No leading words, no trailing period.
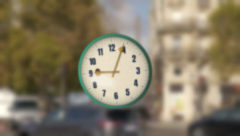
9:04
